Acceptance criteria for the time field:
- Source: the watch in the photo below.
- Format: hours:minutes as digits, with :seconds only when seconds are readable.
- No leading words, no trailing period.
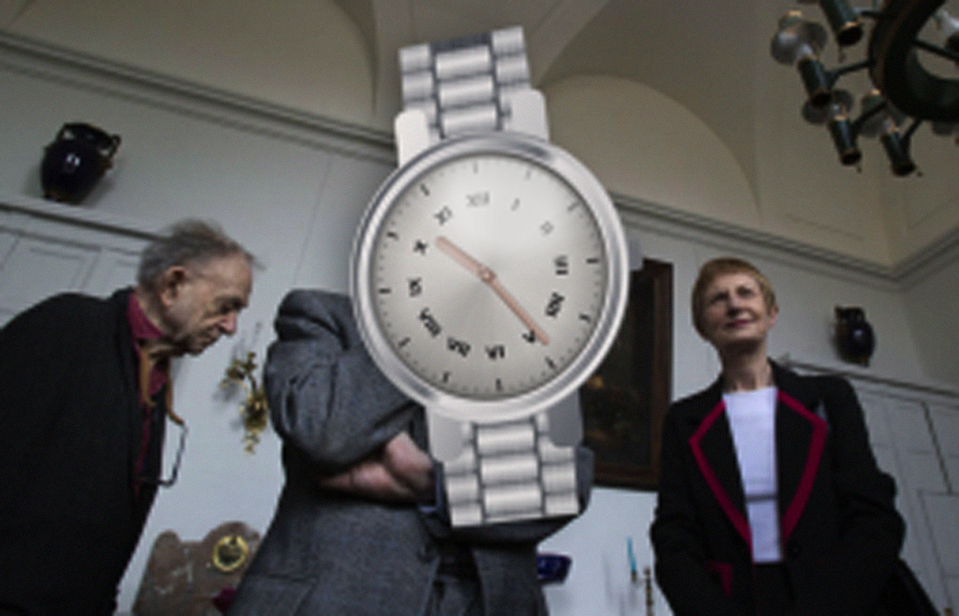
10:24
